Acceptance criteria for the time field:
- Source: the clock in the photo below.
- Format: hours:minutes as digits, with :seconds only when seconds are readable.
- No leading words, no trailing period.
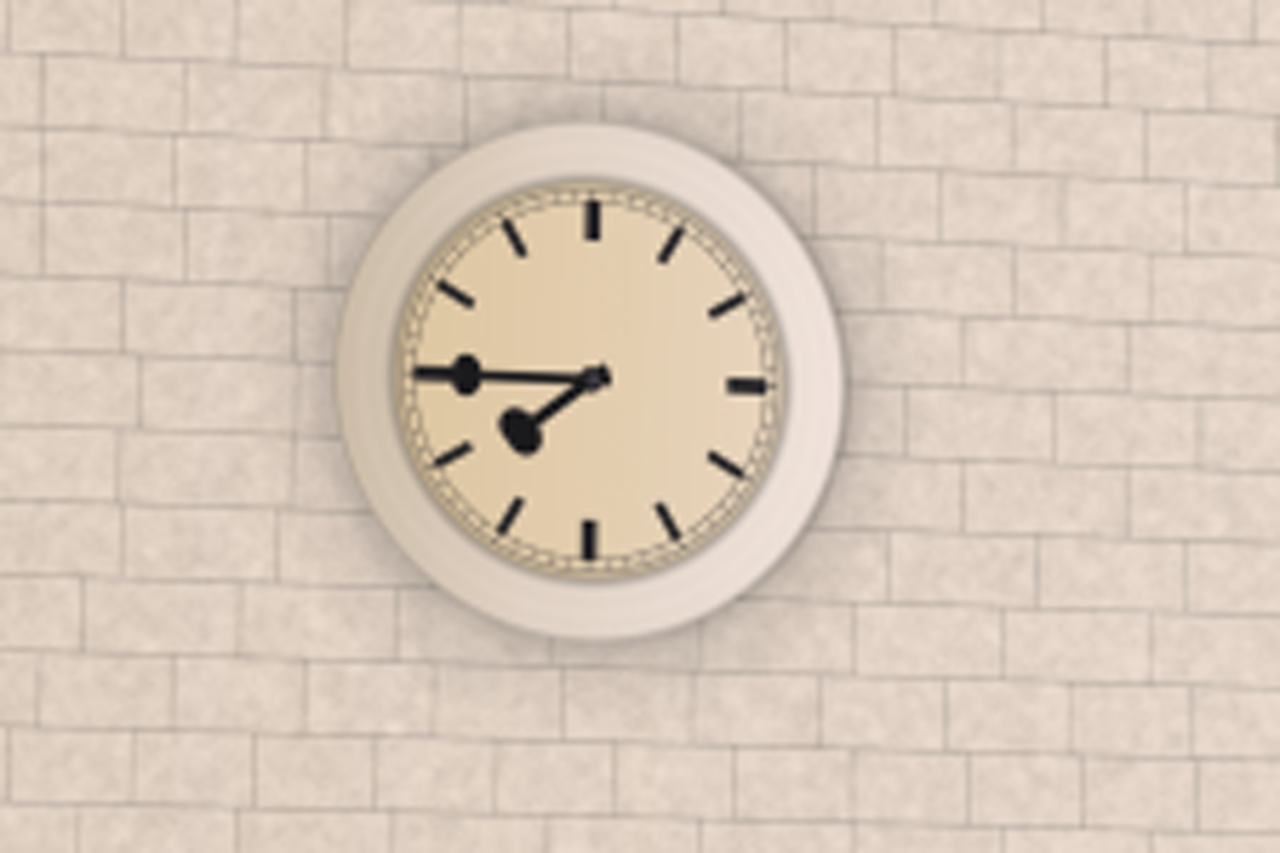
7:45
